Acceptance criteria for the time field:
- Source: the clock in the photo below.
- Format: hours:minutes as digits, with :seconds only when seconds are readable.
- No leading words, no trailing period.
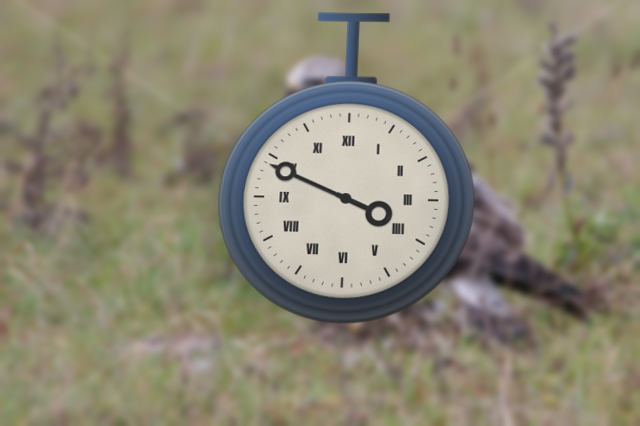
3:49
